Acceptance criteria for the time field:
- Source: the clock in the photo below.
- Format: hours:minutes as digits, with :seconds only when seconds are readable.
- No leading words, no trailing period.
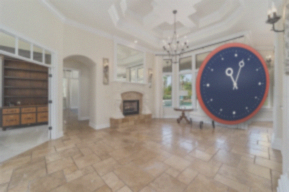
11:03
